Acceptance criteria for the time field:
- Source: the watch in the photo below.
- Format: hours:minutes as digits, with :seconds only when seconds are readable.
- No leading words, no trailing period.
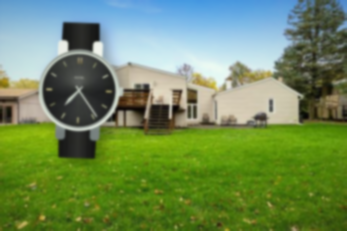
7:24
